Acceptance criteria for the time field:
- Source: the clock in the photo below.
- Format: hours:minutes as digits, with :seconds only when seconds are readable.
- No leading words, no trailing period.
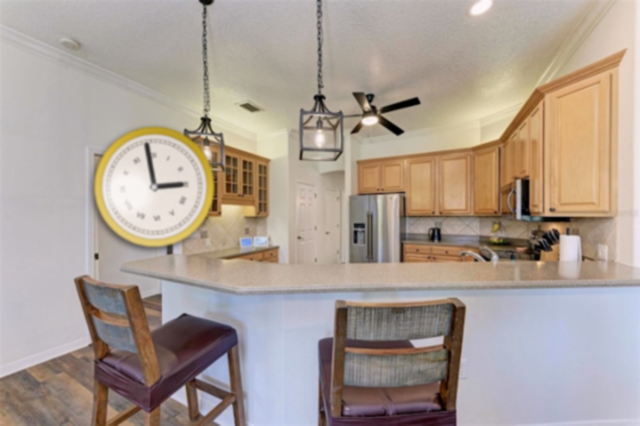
2:59
